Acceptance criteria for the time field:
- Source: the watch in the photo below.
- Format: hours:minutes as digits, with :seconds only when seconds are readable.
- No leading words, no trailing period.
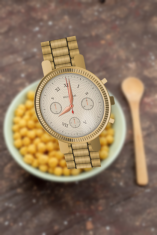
8:01
